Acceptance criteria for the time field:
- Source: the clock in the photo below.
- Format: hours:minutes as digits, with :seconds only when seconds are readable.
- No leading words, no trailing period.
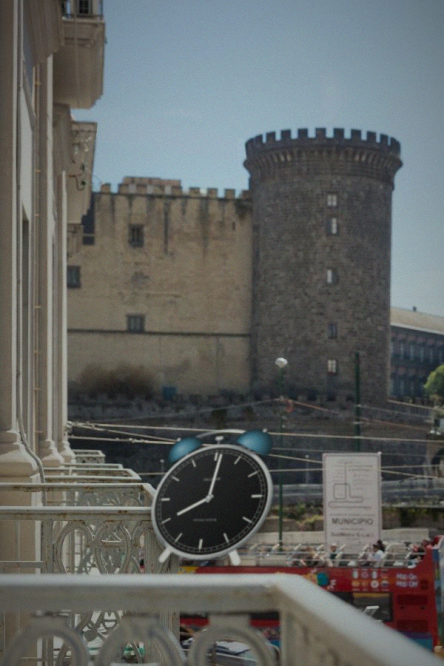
8:01
